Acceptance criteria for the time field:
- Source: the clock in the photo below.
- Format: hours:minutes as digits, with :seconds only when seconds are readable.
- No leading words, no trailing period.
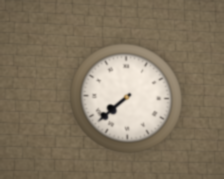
7:38
